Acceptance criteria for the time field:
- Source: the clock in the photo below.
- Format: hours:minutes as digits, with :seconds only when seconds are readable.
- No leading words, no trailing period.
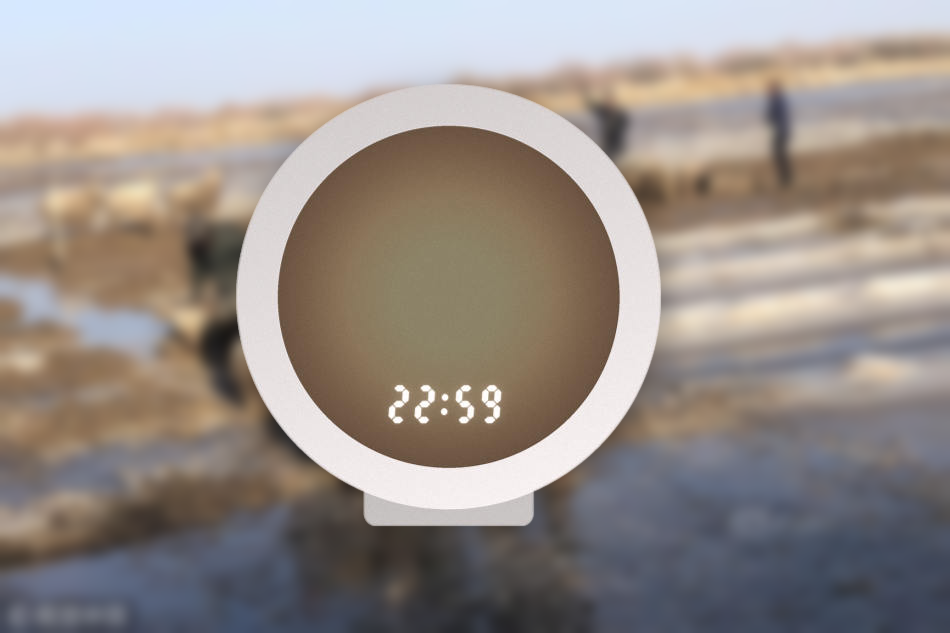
22:59
